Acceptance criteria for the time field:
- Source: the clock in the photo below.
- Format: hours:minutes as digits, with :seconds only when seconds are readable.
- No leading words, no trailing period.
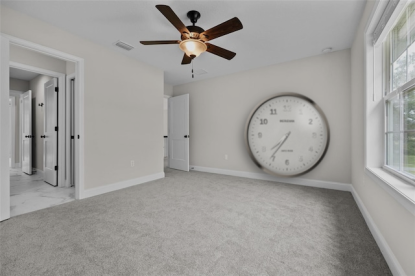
7:36
